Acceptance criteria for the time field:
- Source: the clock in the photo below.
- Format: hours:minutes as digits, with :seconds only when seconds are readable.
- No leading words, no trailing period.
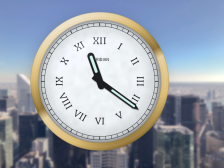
11:21
